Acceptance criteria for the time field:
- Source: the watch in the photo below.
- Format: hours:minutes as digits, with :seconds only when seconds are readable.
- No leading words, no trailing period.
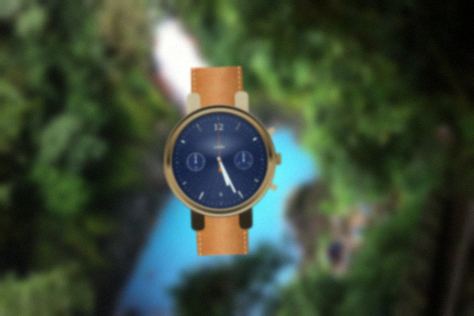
5:26
